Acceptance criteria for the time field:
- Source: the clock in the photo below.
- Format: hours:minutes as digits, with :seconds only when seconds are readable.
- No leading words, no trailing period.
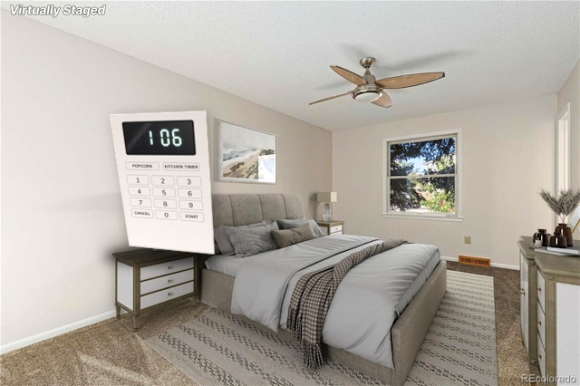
1:06
